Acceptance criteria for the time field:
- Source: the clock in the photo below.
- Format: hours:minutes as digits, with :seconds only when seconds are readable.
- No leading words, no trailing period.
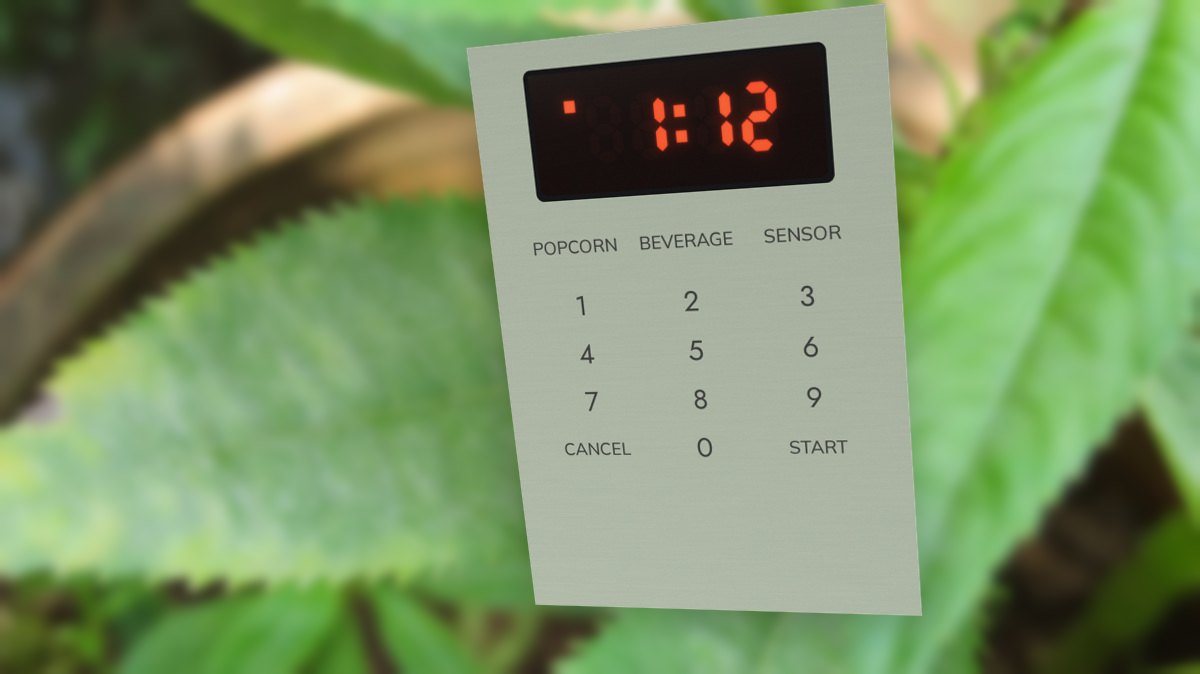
1:12
